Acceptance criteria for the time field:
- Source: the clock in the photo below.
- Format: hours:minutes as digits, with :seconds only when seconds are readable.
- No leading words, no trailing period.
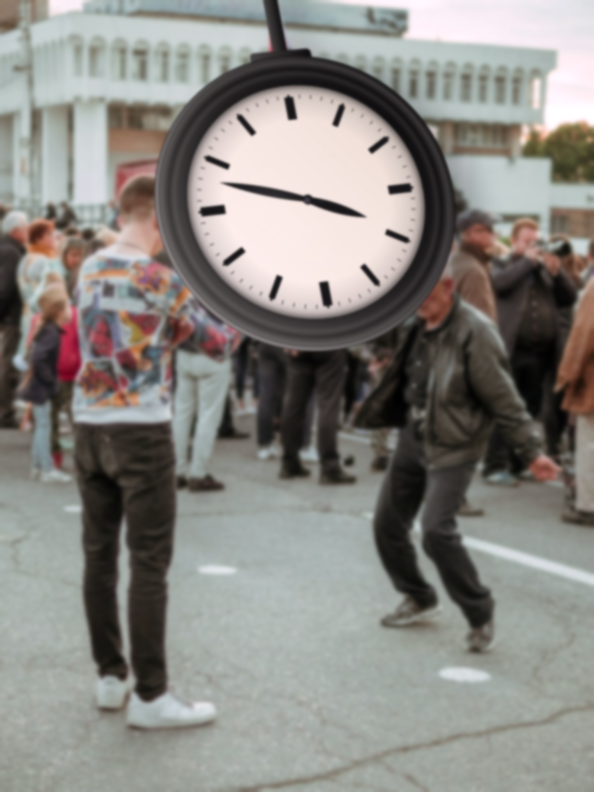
3:48
